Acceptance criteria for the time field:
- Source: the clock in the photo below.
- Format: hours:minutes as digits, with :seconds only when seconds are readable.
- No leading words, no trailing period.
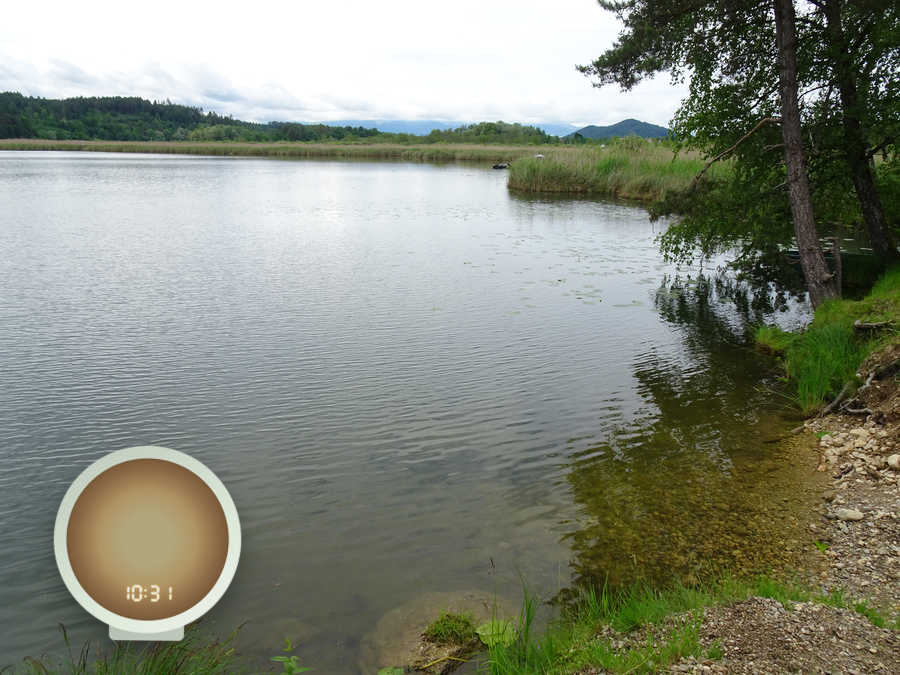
10:31
